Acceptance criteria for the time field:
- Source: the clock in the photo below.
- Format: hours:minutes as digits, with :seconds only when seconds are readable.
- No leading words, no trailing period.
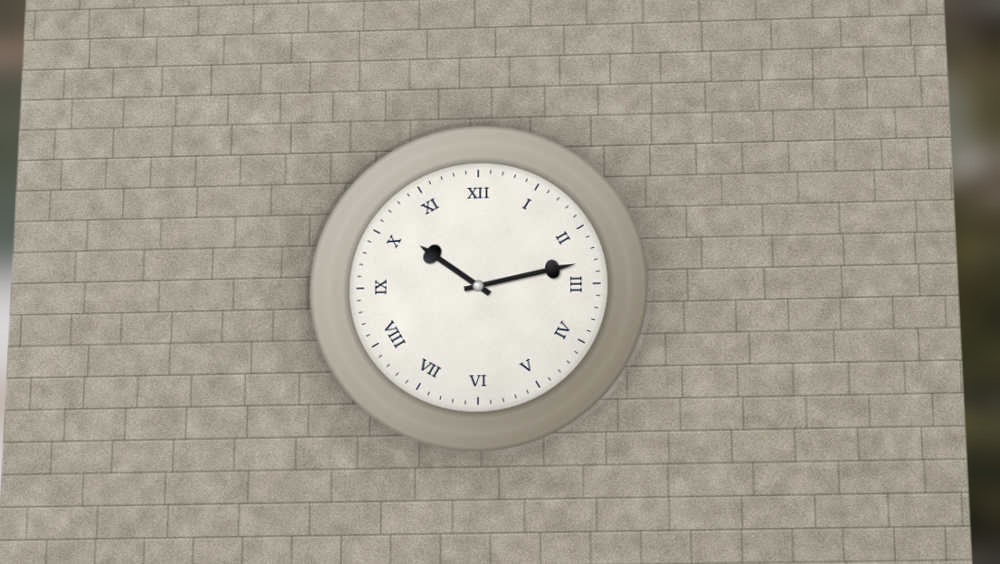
10:13
